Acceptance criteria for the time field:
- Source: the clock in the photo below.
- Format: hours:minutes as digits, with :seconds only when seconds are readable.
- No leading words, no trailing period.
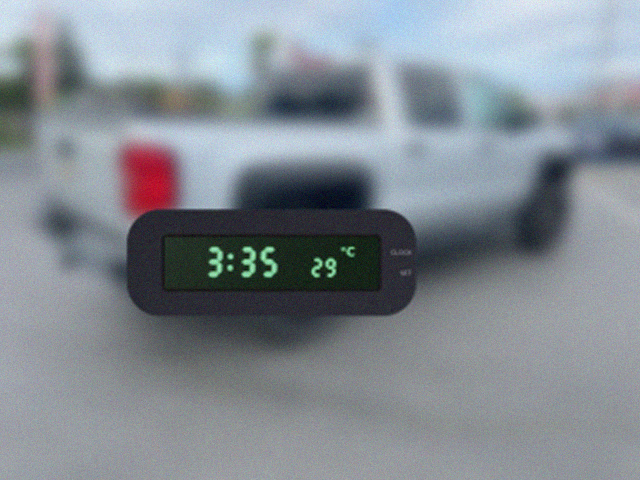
3:35
